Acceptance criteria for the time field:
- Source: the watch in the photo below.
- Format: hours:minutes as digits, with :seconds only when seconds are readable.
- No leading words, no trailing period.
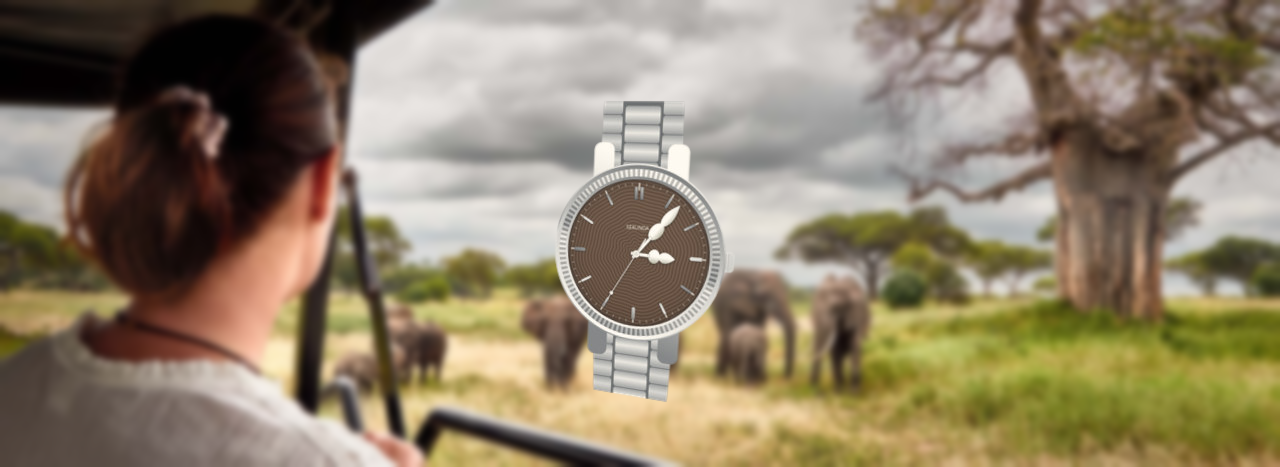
3:06:35
